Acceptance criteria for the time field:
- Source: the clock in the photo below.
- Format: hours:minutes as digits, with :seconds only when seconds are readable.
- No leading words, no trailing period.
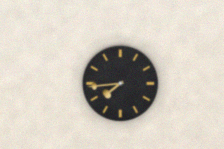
7:44
